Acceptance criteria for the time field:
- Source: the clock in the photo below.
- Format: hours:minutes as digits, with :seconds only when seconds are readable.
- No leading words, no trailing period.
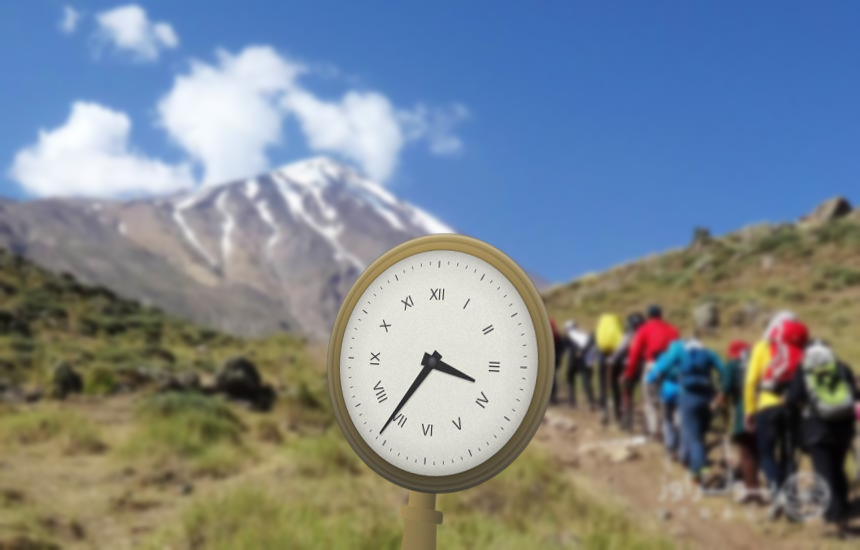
3:36
